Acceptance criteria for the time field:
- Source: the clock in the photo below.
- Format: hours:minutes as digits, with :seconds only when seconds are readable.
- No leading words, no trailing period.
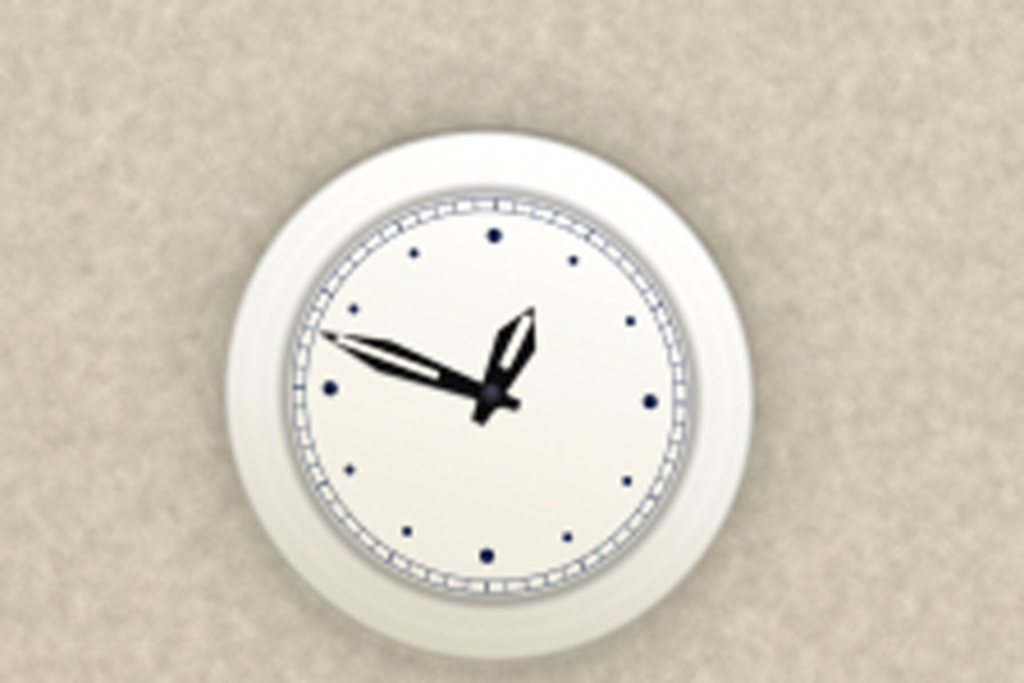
12:48
